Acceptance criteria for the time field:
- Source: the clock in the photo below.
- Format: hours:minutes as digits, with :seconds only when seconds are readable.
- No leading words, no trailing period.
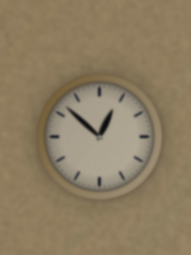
12:52
